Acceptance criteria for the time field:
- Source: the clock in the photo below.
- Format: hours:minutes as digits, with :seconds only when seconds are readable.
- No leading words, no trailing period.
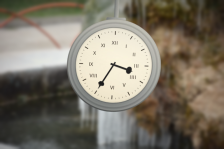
3:35
